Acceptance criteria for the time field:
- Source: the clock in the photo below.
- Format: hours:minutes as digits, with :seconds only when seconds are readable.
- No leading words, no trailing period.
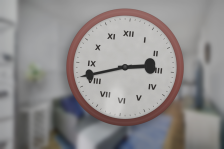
2:42
